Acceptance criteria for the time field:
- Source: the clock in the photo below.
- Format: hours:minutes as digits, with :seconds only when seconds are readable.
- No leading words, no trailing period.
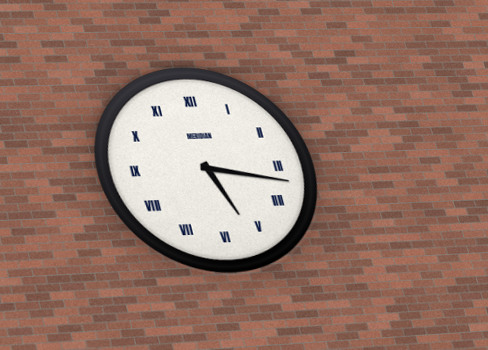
5:17
